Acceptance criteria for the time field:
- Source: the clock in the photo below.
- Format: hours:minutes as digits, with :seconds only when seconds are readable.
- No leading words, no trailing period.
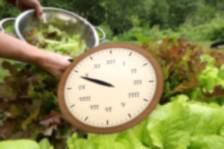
9:49
